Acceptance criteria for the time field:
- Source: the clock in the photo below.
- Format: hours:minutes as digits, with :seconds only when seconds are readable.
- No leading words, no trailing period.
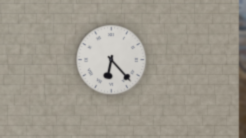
6:23
